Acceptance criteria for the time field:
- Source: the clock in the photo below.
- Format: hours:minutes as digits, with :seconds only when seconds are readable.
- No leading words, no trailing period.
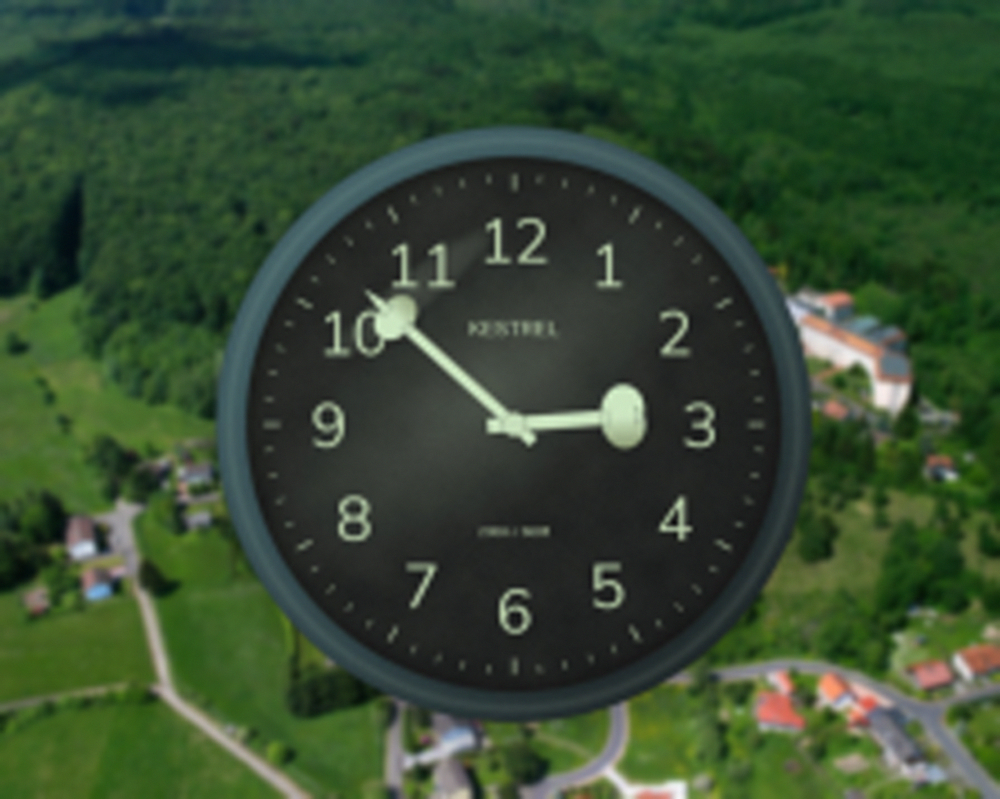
2:52
